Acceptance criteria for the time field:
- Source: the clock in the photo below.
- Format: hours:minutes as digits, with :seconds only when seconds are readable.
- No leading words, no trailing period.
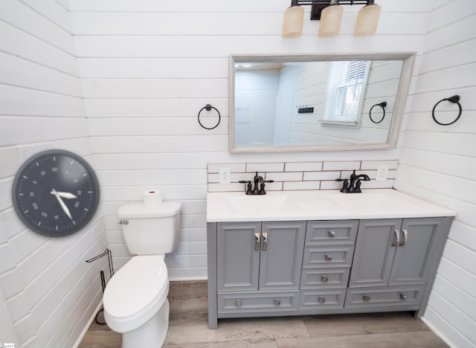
3:25
